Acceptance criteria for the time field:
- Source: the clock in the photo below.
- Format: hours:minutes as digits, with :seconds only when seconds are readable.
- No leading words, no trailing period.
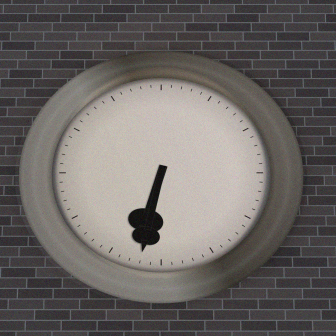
6:32
